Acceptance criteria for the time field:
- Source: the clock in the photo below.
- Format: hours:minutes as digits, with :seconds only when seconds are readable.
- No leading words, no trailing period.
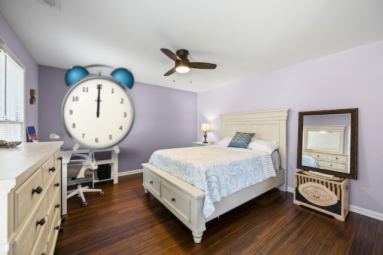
12:00
